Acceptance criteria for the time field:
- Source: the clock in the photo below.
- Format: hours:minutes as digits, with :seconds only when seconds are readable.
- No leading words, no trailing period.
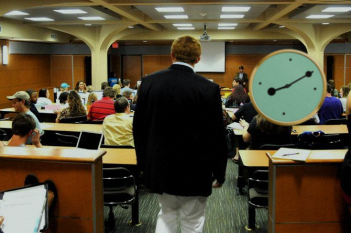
8:09
